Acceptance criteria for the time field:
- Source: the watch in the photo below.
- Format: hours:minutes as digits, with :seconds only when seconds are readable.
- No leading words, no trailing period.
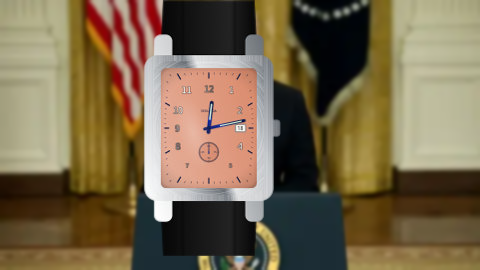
12:13
